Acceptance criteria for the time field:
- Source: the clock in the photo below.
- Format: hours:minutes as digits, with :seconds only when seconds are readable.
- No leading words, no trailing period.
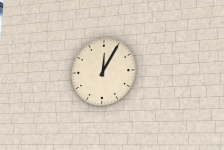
12:05
